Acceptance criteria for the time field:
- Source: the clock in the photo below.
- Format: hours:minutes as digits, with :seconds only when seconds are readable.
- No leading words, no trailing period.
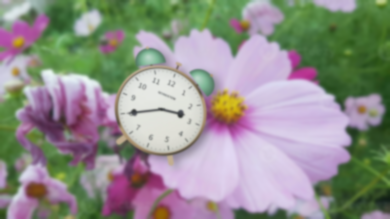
2:40
